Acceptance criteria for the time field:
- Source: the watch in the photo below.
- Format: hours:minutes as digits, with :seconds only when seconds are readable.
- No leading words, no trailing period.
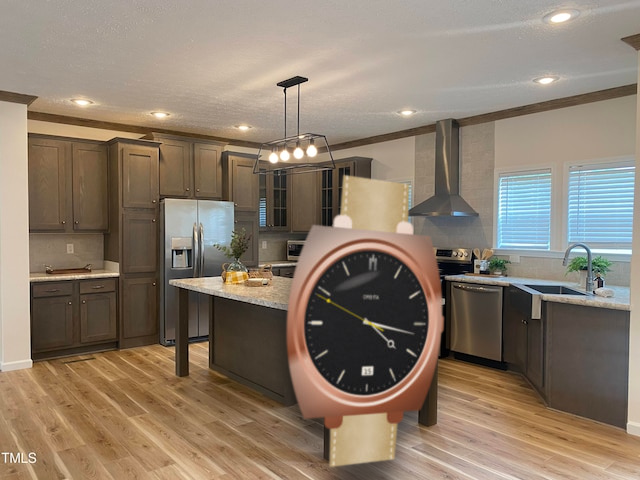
4:16:49
